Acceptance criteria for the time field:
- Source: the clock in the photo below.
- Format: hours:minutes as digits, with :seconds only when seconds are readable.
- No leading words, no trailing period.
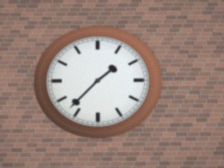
1:37
